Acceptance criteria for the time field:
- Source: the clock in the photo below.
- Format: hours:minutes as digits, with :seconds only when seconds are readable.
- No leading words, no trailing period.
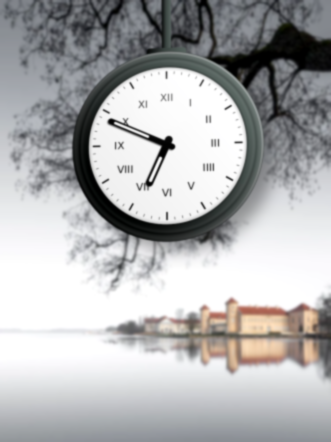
6:49
